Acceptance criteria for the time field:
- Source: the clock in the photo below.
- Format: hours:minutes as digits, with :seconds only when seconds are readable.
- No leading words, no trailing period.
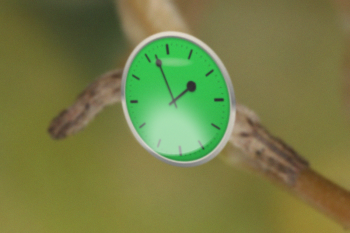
1:57
